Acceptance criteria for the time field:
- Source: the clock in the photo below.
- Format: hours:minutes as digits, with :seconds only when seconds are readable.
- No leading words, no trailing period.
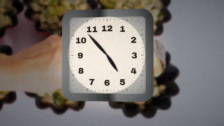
4:53
